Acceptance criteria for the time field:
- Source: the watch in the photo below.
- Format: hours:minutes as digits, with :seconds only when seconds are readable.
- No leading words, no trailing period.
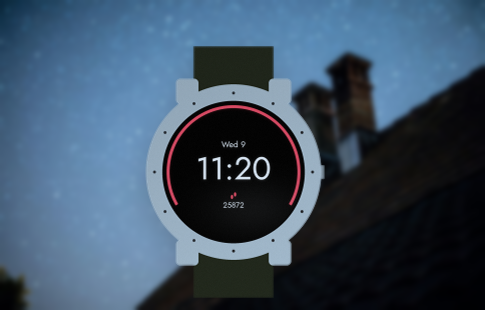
11:20
